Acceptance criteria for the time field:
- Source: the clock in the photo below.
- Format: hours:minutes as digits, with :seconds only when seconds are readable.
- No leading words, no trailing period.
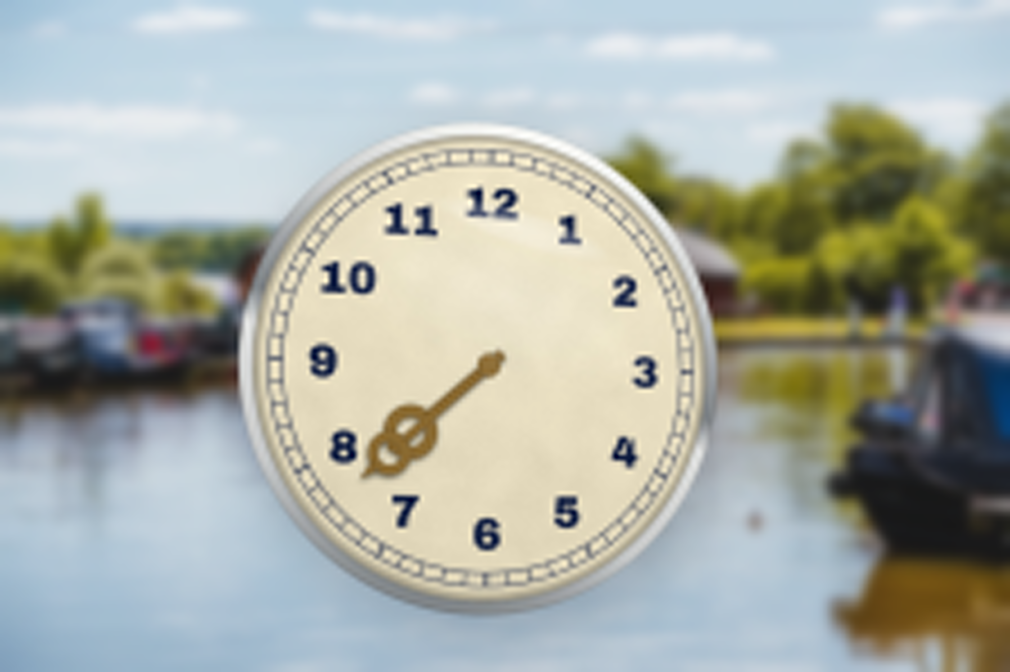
7:38
